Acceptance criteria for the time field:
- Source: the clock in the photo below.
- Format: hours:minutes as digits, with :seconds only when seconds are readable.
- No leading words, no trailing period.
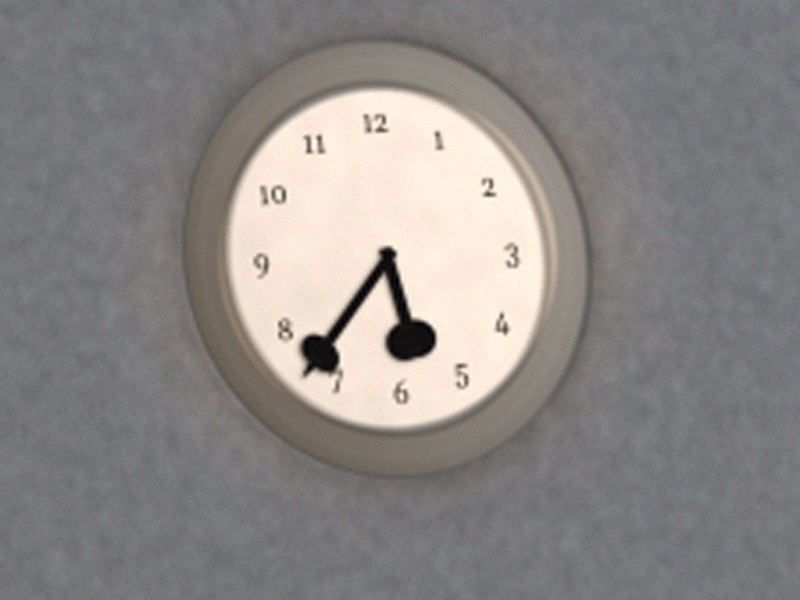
5:37
